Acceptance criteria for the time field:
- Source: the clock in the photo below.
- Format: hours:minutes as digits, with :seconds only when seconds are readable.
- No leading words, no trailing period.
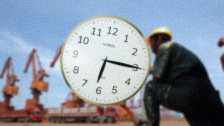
6:15
